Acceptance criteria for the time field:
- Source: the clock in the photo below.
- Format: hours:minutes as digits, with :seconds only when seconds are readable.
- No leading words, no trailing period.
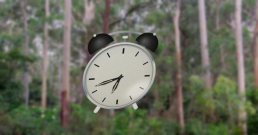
6:42
